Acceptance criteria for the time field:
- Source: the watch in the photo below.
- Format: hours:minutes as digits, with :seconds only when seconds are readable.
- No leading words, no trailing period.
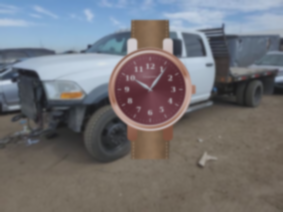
10:06
